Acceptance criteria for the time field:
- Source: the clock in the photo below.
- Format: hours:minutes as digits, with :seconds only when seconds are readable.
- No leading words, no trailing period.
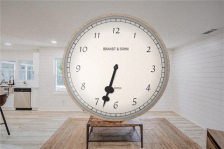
6:33
